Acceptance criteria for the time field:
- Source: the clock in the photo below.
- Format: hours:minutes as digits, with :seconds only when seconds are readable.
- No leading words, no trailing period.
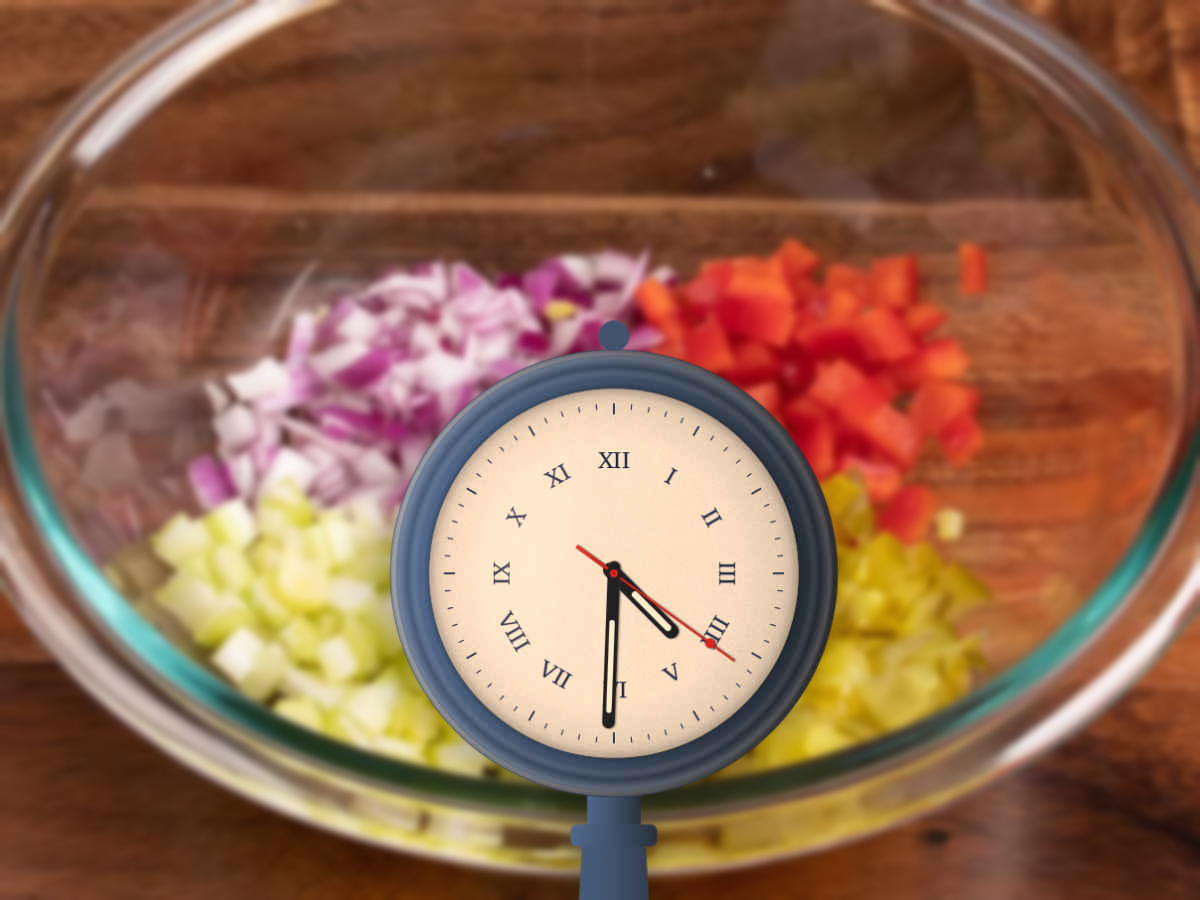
4:30:21
